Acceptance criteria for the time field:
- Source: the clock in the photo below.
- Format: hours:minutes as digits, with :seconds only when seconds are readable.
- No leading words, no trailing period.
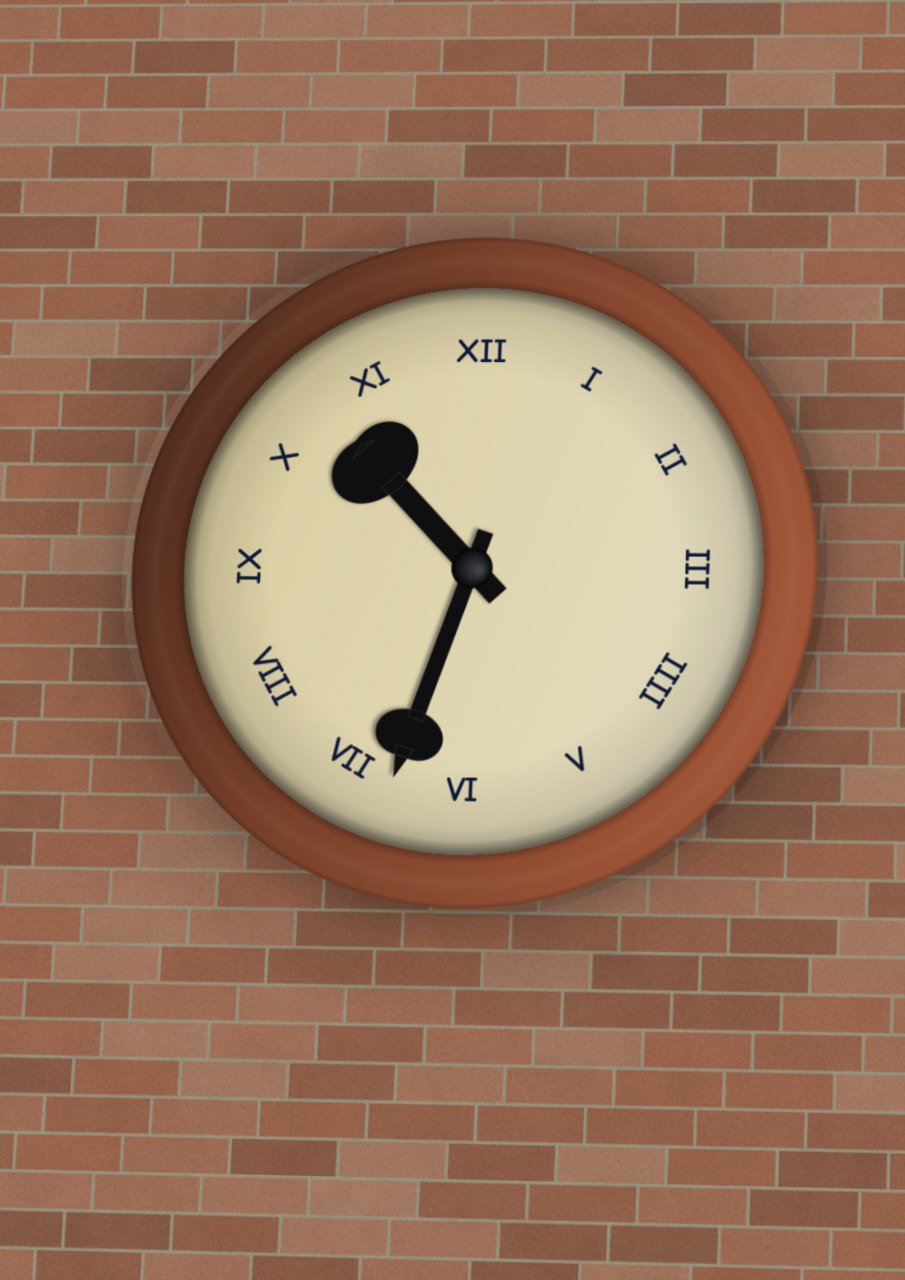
10:33
